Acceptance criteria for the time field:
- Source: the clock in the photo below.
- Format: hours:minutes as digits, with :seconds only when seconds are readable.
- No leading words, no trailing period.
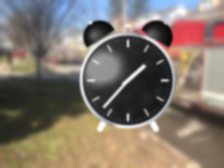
1:37
